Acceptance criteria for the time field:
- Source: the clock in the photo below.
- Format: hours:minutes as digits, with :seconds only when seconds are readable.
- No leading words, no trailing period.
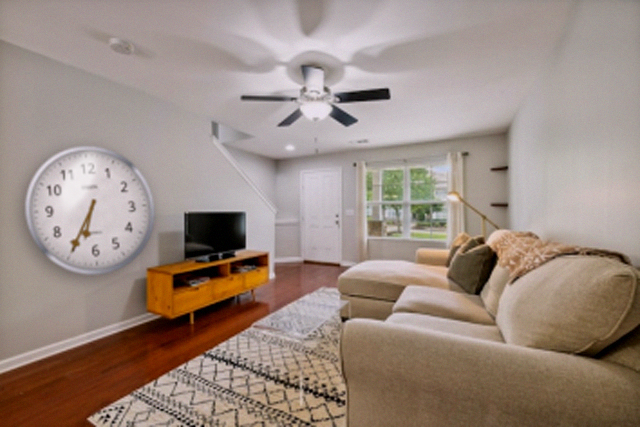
6:35
